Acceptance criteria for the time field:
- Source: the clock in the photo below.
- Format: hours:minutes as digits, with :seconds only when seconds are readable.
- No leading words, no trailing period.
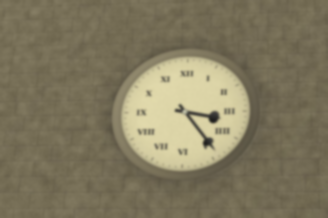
3:24
